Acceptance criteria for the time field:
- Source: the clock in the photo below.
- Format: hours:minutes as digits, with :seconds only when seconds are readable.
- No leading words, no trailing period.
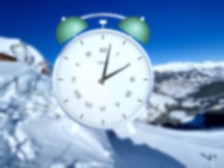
2:02
